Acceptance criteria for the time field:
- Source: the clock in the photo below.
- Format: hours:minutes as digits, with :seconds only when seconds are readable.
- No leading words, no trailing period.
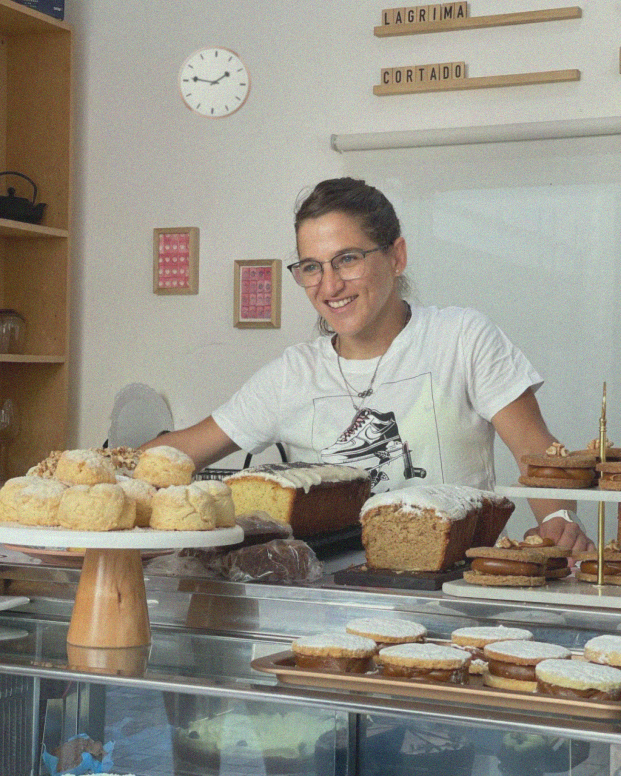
1:46
